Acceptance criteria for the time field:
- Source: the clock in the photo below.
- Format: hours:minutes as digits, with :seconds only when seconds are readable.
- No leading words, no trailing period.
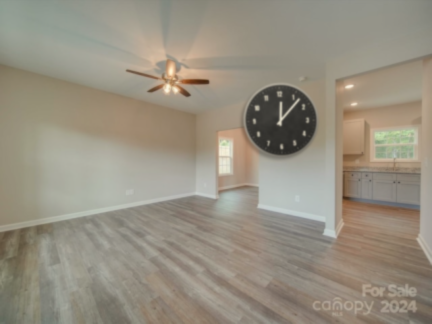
12:07
